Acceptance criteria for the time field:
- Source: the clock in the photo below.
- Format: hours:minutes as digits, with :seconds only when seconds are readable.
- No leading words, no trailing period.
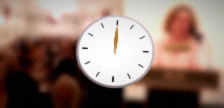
12:00
